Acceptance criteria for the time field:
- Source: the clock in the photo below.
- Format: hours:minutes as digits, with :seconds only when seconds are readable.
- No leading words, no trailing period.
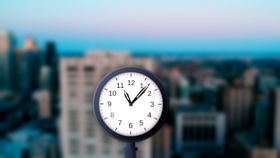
11:07
